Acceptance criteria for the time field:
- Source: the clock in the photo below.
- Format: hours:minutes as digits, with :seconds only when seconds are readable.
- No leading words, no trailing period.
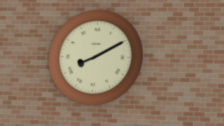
8:10
